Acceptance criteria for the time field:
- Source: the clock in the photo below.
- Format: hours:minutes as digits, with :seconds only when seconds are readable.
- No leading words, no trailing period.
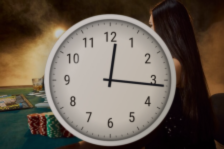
12:16
